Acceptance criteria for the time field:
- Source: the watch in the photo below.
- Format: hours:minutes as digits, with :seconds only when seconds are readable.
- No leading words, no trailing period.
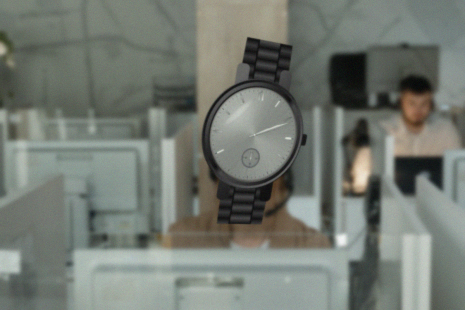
2:11
